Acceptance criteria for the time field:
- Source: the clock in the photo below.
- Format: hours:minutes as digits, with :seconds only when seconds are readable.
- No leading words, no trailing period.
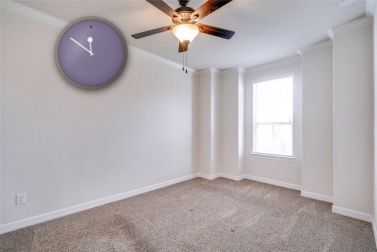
11:51
